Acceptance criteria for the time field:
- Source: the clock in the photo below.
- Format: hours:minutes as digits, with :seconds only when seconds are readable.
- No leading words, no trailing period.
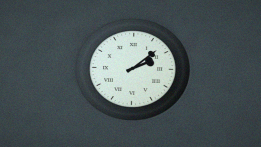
2:08
